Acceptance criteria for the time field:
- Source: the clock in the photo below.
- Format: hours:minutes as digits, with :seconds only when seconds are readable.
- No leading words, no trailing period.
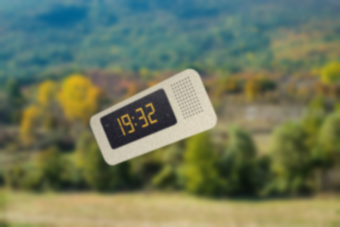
19:32
